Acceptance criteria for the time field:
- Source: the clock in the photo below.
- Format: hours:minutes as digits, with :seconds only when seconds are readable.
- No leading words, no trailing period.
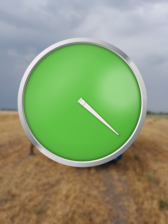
4:22
